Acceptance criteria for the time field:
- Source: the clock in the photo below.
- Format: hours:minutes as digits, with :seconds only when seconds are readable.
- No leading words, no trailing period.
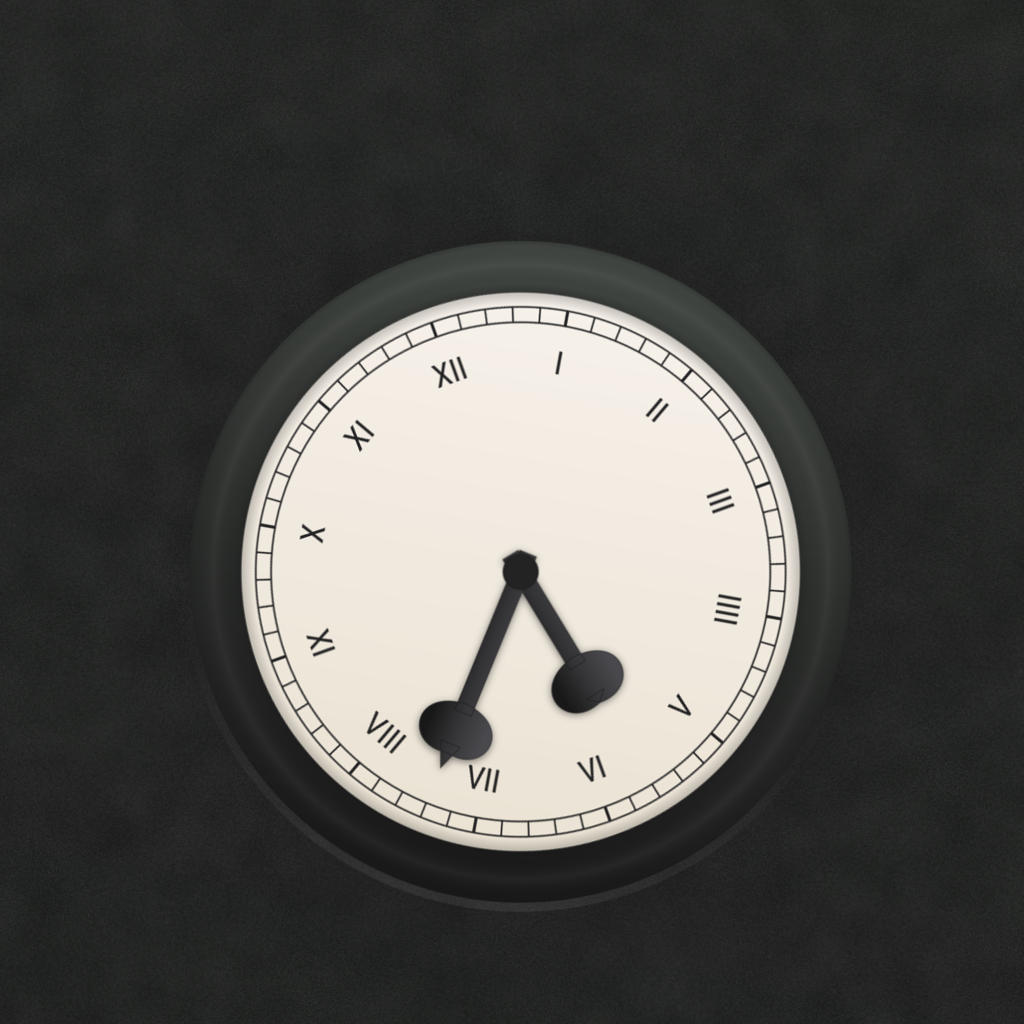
5:37
